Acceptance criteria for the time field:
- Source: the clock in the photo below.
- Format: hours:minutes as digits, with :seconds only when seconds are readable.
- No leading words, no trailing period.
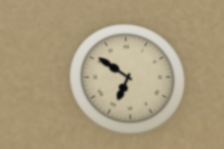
6:51
